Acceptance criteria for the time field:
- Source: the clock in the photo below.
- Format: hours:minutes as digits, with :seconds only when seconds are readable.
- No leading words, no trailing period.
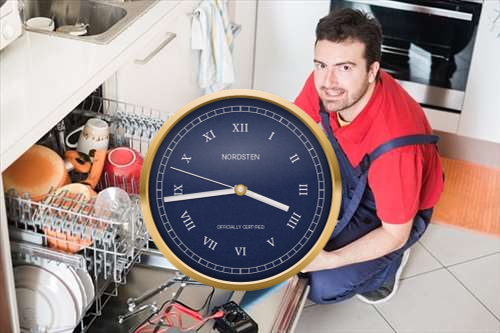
3:43:48
